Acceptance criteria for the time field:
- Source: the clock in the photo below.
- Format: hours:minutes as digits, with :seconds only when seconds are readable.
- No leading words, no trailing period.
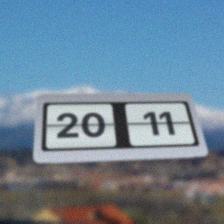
20:11
